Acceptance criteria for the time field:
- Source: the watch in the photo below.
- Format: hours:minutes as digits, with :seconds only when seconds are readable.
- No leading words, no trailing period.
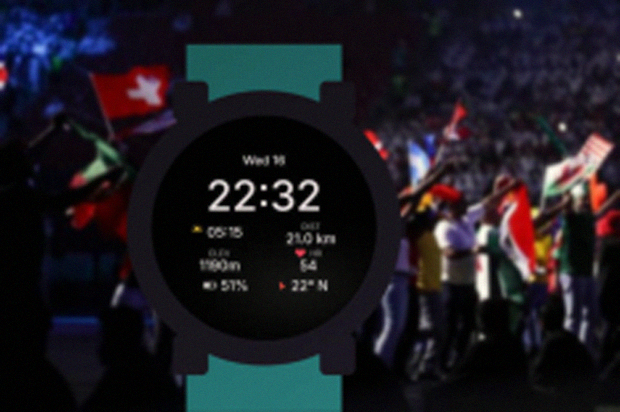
22:32
